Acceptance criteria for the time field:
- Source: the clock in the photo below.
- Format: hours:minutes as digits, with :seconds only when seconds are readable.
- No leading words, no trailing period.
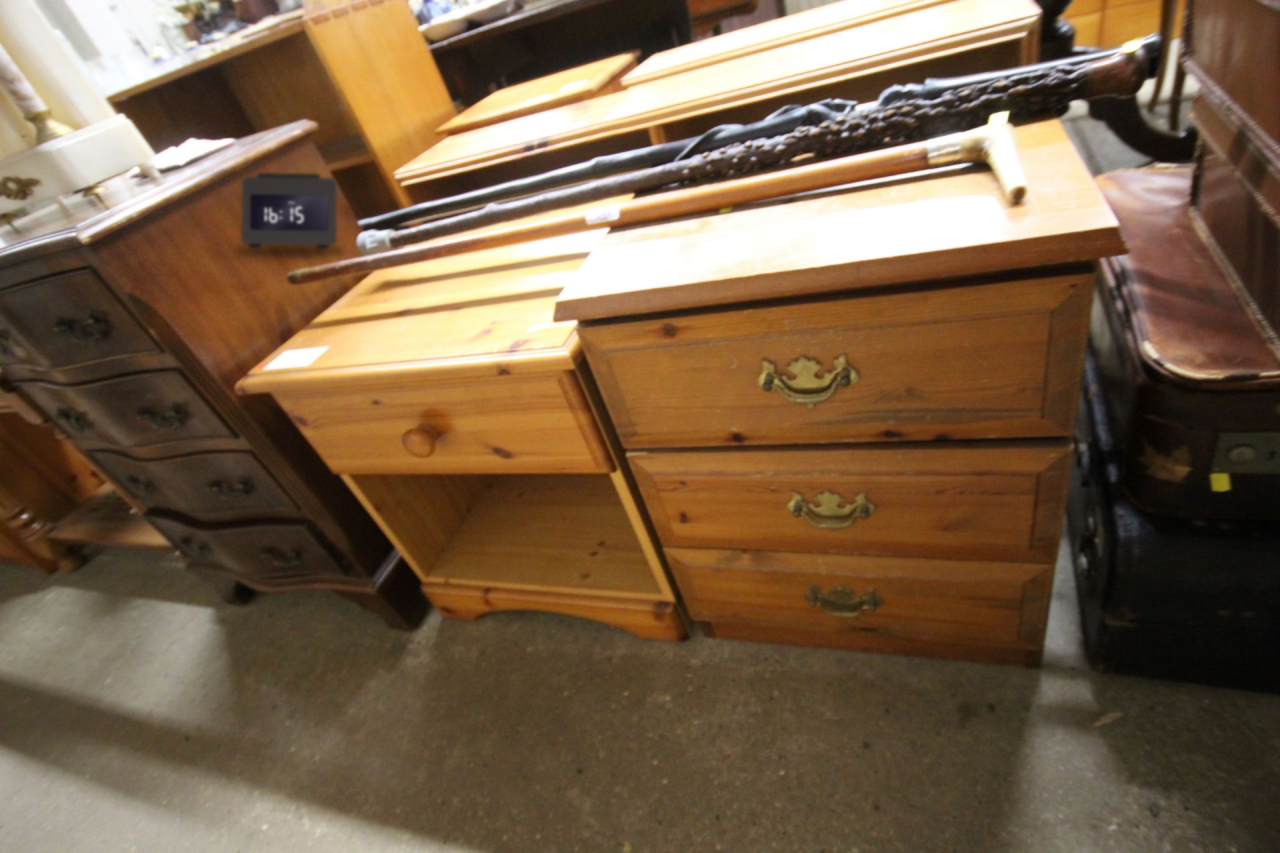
16:15
